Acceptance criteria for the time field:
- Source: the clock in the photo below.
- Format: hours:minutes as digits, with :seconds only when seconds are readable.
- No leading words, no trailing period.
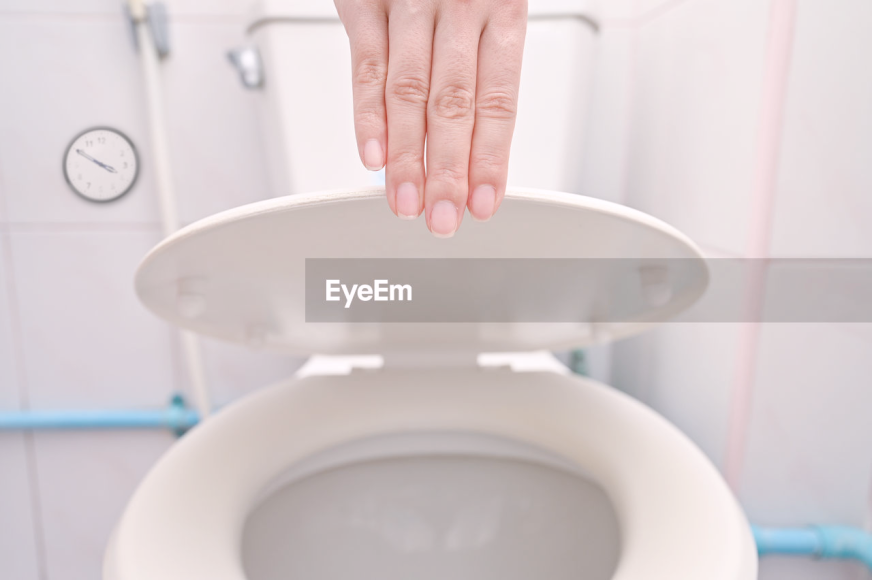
3:50
